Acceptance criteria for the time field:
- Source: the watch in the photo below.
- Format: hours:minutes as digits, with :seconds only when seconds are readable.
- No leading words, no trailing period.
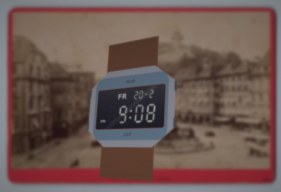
9:08
